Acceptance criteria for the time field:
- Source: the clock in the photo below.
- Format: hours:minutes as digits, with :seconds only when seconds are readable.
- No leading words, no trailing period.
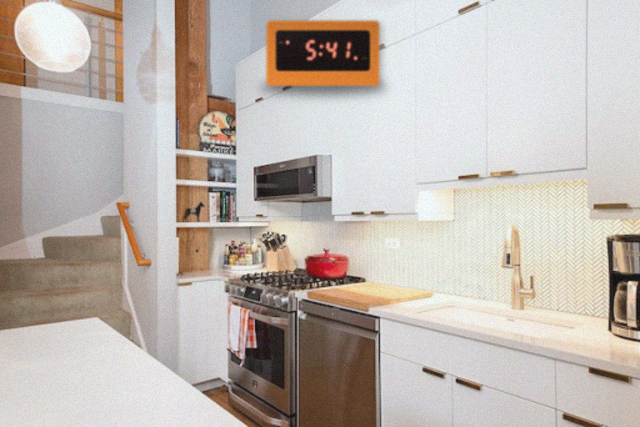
5:41
